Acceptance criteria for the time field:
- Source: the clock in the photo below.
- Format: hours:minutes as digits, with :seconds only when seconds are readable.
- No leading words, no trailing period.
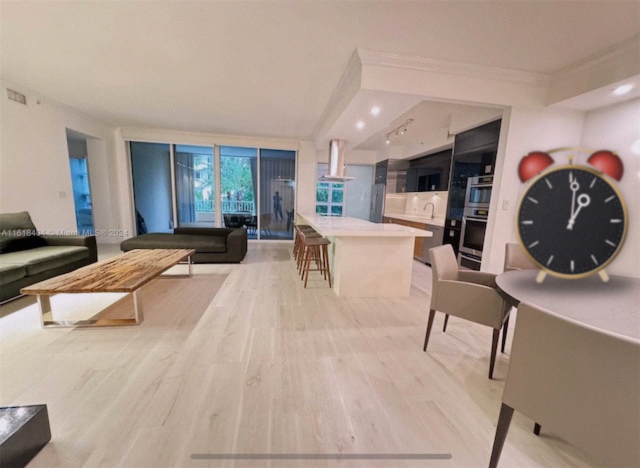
1:01
